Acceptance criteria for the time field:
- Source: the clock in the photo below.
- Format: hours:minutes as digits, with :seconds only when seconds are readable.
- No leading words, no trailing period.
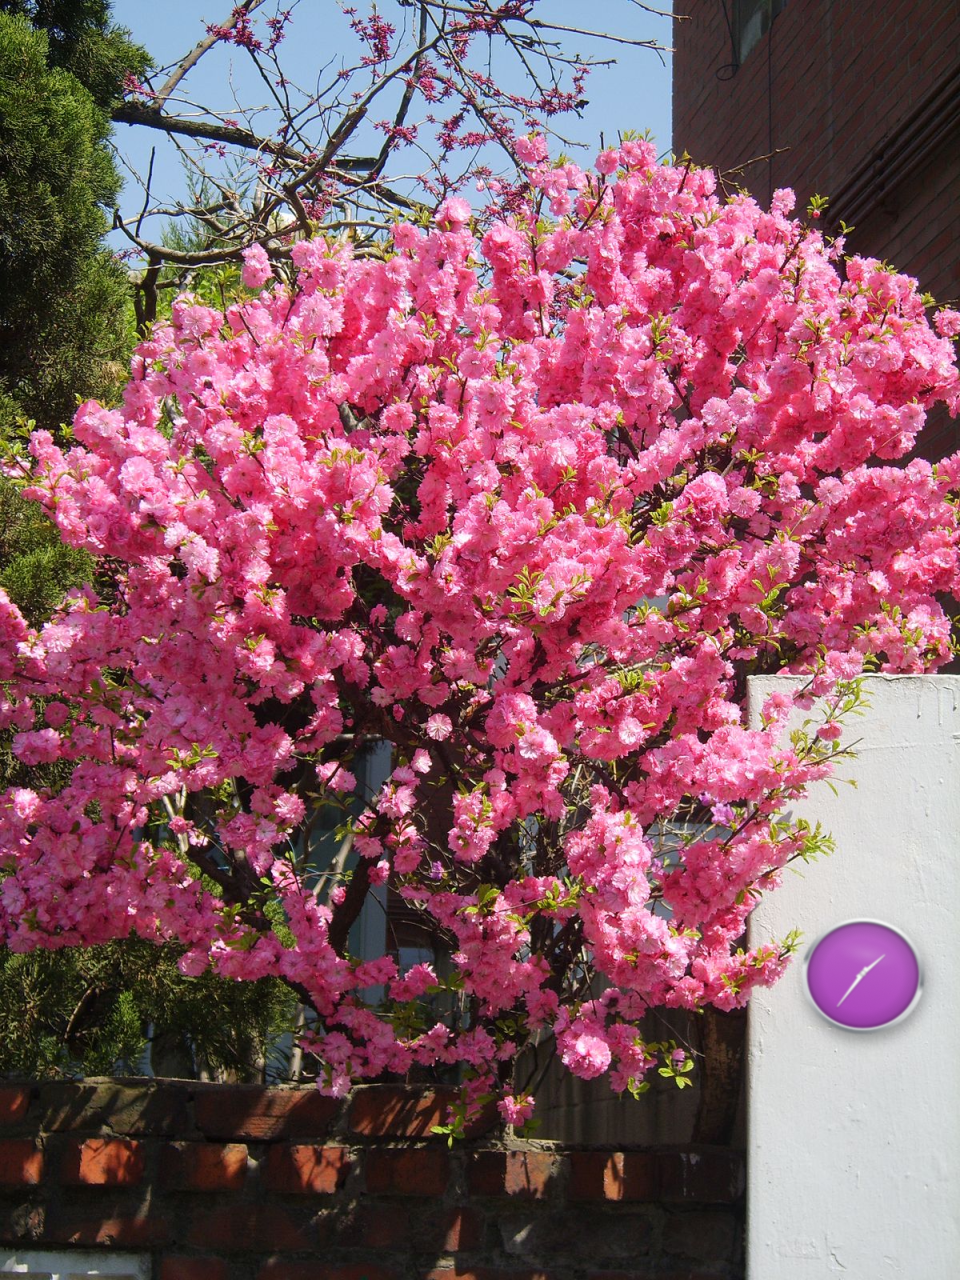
1:36
